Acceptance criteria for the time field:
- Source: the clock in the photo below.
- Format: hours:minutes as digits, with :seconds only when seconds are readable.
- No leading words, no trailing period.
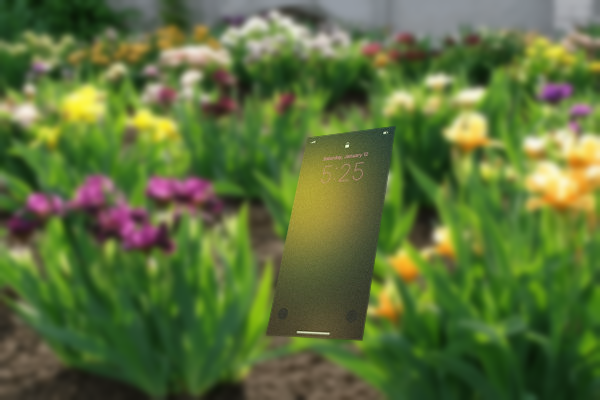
5:25
